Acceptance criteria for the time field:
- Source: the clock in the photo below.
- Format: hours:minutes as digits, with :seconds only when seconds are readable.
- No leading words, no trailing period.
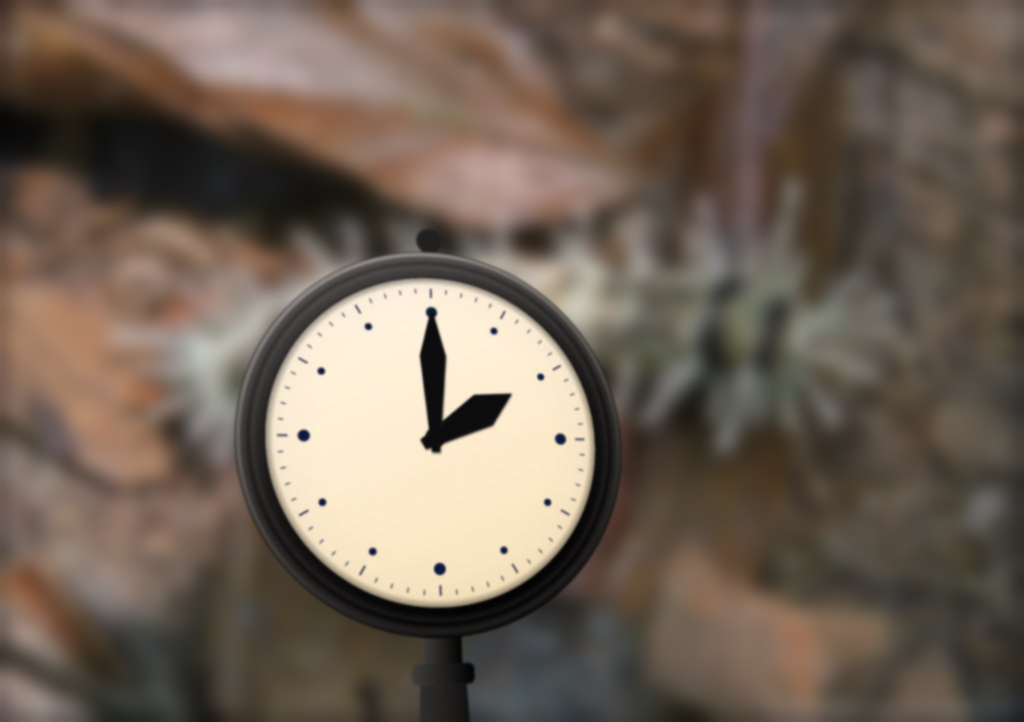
2:00
